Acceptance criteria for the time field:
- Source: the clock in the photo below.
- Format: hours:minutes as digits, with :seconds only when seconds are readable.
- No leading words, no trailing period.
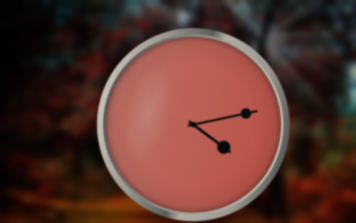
4:13
